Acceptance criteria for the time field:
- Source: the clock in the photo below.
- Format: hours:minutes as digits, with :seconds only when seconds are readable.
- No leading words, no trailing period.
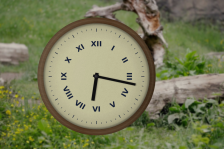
6:17
